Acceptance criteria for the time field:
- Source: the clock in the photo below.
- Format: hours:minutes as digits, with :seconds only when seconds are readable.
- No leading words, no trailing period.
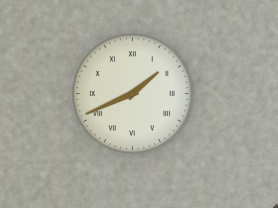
1:41
